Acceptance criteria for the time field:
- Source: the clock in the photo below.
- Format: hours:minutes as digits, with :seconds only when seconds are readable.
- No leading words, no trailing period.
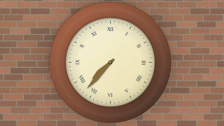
7:37
